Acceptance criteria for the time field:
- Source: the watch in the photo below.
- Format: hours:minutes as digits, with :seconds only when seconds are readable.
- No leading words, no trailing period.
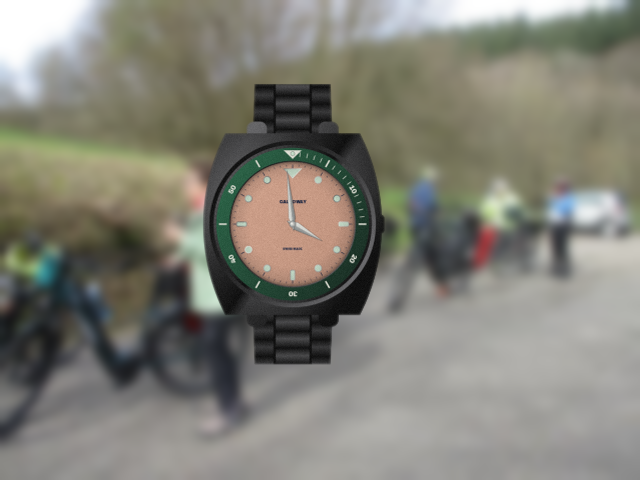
3:59
